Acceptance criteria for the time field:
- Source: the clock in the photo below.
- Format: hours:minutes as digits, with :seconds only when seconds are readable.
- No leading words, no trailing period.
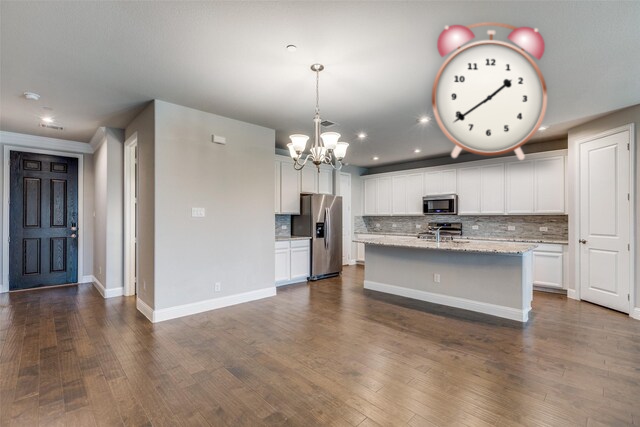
1:39
